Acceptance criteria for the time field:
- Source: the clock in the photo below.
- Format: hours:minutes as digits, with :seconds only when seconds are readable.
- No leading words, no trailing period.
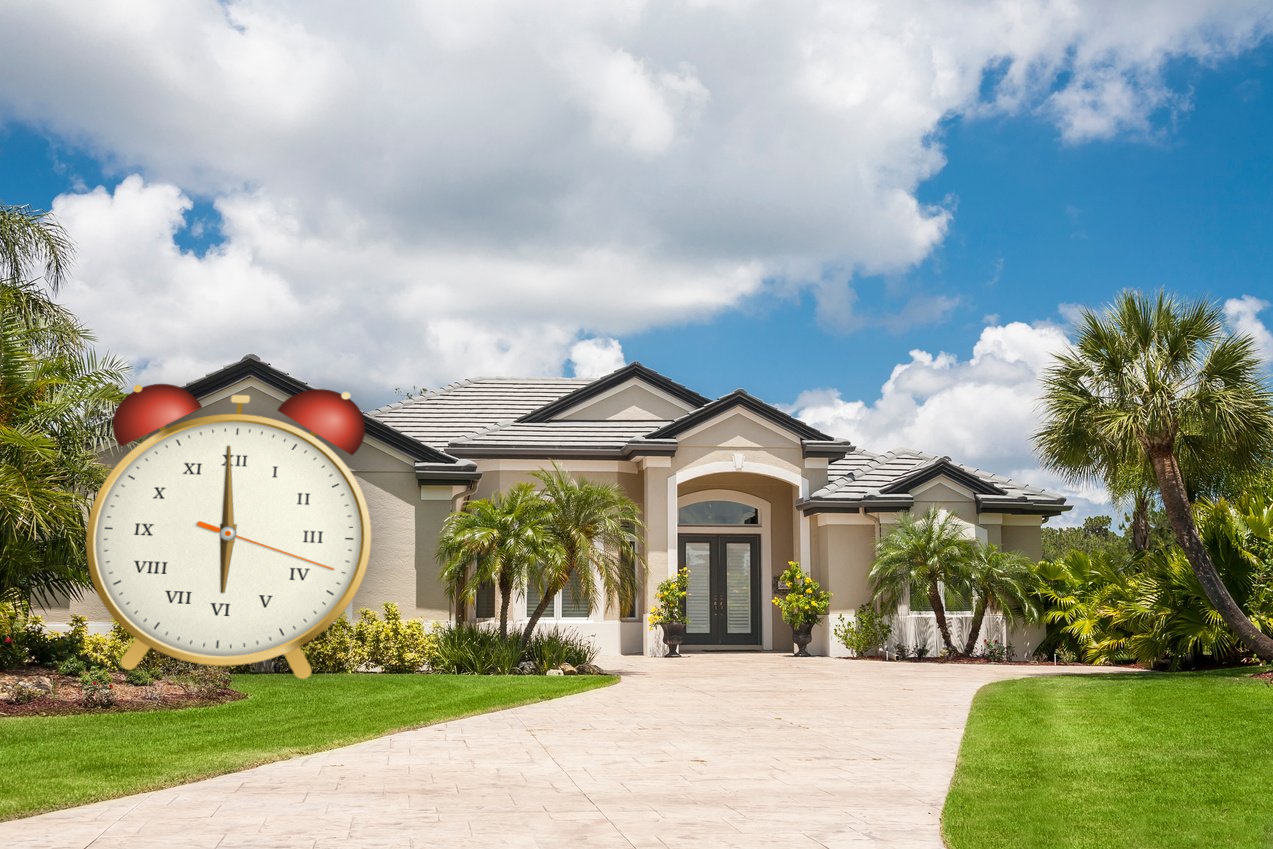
5:59:18
